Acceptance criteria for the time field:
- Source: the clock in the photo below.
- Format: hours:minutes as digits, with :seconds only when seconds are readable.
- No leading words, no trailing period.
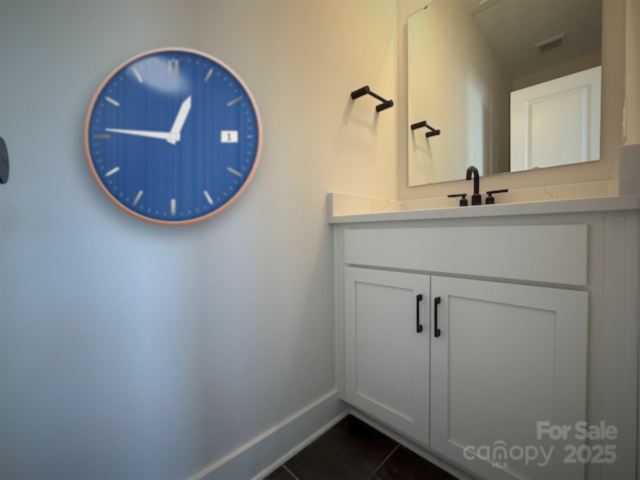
12:46
